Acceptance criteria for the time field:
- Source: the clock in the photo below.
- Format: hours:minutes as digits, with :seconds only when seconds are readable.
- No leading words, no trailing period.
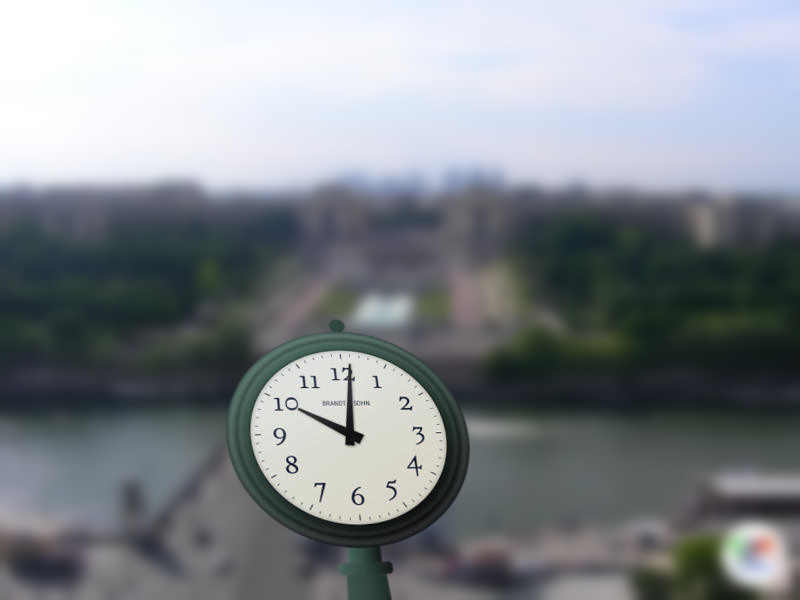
10:01
